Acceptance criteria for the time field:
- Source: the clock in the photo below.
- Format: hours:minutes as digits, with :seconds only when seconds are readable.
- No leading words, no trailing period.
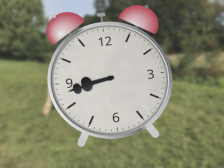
8:43
